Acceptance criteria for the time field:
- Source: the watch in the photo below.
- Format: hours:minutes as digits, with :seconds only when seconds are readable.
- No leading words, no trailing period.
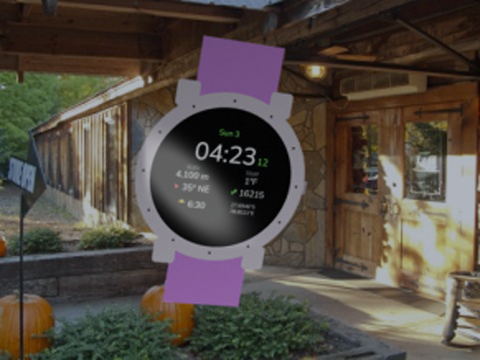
4:23
